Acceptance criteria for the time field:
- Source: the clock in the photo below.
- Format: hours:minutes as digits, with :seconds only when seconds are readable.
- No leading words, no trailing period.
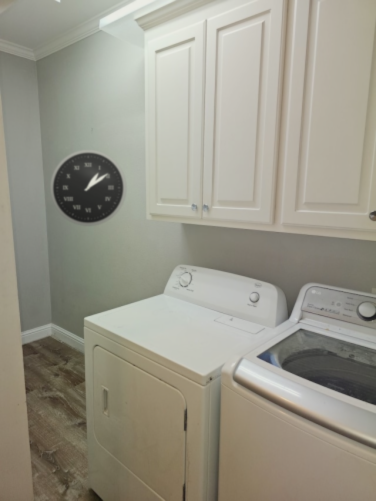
1:09
